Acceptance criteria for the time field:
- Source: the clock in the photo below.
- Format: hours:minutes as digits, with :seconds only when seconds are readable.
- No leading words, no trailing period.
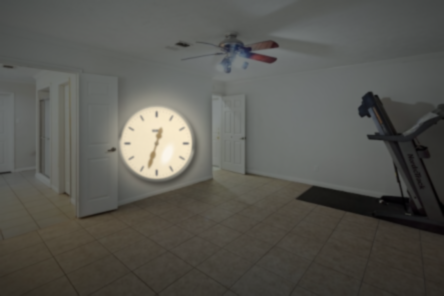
12:33
